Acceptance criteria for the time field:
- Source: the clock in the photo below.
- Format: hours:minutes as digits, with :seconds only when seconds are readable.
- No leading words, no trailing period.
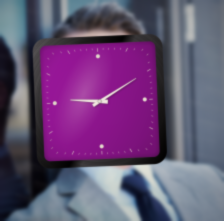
9:10
